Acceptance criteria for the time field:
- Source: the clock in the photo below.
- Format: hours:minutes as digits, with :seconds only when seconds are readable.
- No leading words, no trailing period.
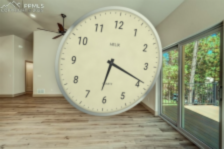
6:19
